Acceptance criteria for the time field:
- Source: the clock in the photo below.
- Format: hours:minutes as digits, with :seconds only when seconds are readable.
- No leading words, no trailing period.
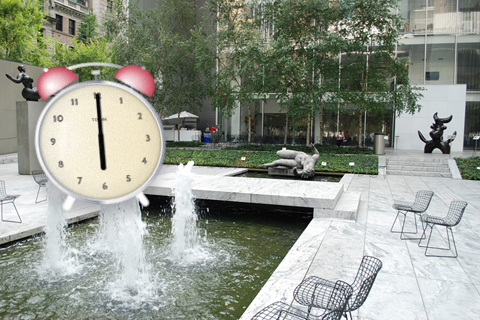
6:00
